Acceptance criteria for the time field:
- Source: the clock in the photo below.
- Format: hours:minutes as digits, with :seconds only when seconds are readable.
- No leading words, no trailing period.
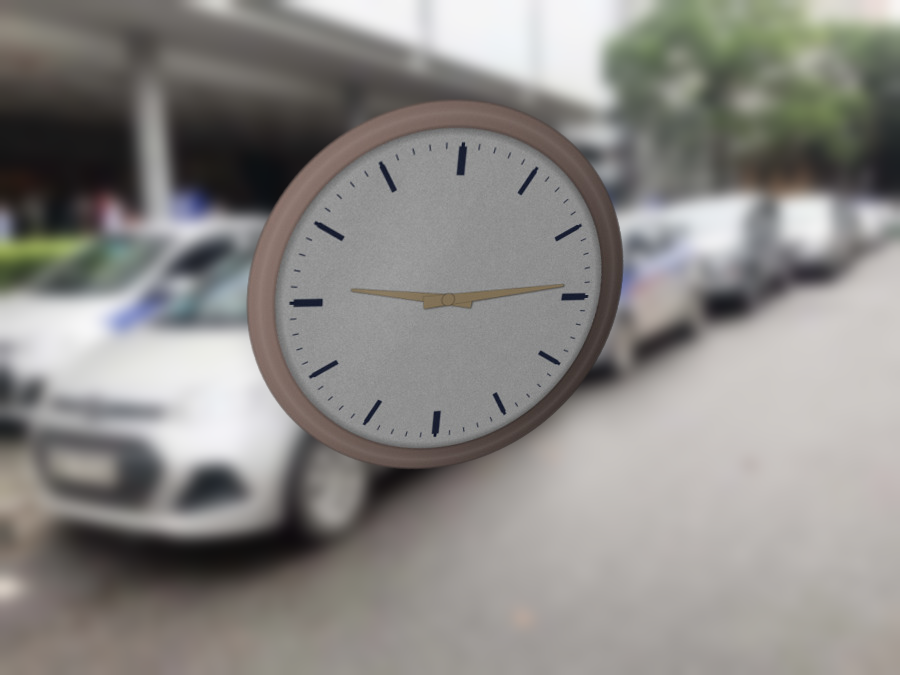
9:14
